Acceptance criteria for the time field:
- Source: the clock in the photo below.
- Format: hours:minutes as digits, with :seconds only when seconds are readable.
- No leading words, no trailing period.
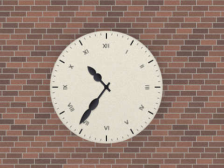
10:36
